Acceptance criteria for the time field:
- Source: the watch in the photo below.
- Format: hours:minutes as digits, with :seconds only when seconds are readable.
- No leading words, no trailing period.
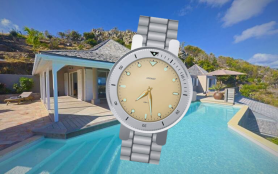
7:28
